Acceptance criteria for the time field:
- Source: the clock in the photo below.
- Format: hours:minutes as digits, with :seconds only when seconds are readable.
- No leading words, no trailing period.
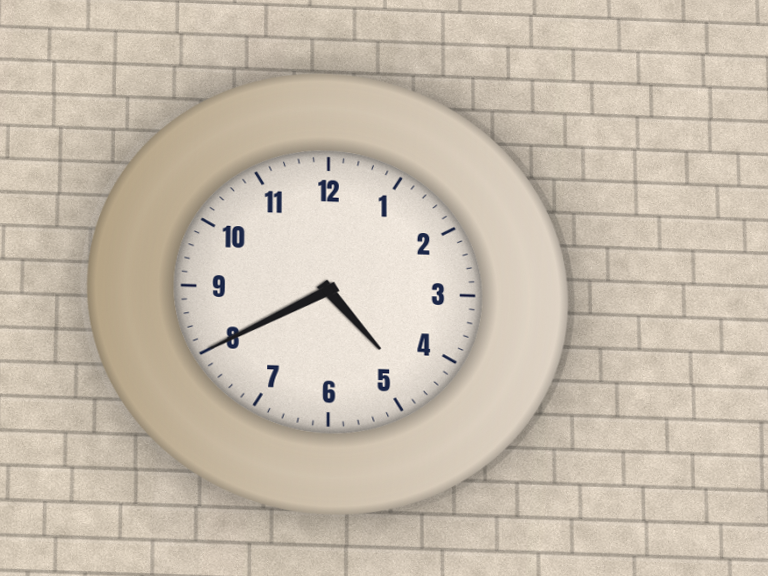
4:40
